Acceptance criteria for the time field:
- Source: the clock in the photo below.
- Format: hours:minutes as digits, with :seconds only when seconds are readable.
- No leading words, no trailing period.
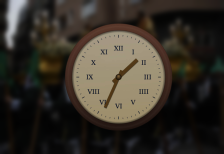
1:34
